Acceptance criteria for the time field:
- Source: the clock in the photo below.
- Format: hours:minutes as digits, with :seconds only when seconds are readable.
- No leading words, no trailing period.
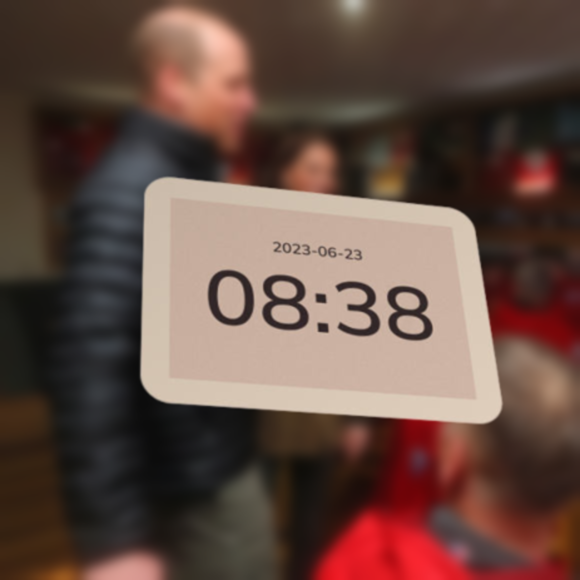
8:38
